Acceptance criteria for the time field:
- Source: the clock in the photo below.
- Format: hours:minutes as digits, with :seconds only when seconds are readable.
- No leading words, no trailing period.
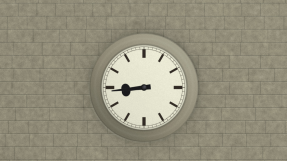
8:44
